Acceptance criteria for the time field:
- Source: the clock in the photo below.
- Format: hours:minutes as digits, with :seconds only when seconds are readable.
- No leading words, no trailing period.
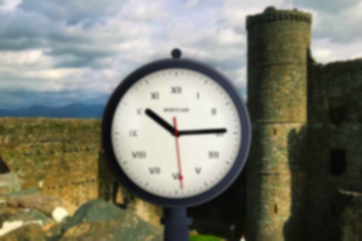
10:14:29
